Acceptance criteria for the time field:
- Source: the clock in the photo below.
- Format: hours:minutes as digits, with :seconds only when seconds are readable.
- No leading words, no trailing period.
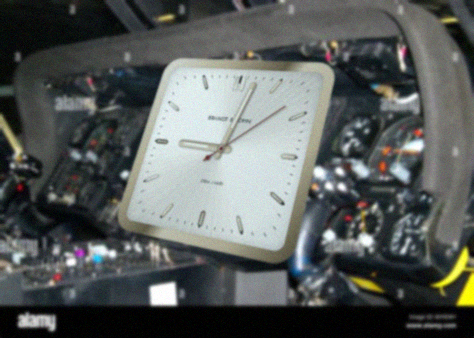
9:02:08
